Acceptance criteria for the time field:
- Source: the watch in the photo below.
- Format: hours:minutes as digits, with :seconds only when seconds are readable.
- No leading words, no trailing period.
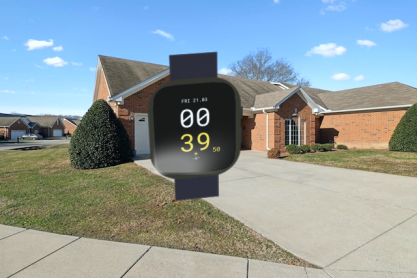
0:39
